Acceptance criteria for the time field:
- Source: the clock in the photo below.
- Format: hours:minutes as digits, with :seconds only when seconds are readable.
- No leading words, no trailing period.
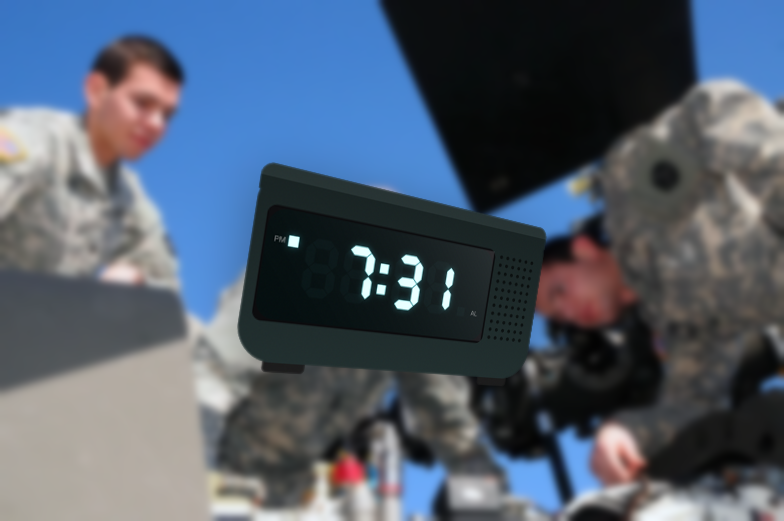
7:31
